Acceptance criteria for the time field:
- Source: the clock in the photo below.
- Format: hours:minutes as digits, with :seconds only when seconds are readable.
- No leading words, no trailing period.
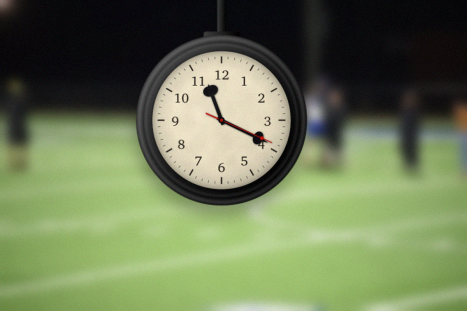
11:19:19
